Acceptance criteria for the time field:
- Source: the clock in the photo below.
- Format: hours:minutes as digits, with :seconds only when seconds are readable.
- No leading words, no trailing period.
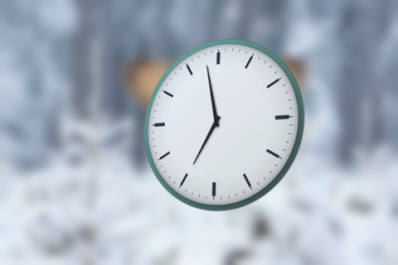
6:58
